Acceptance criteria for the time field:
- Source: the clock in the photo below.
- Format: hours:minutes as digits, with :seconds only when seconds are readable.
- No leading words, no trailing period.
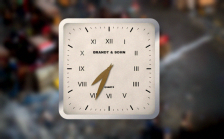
7:34
